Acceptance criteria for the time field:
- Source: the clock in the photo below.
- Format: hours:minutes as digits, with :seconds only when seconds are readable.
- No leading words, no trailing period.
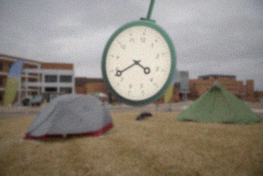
3:38
